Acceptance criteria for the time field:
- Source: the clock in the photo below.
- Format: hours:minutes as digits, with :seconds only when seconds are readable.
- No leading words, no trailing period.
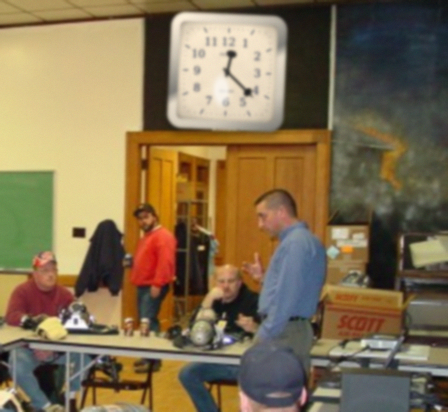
12:22
